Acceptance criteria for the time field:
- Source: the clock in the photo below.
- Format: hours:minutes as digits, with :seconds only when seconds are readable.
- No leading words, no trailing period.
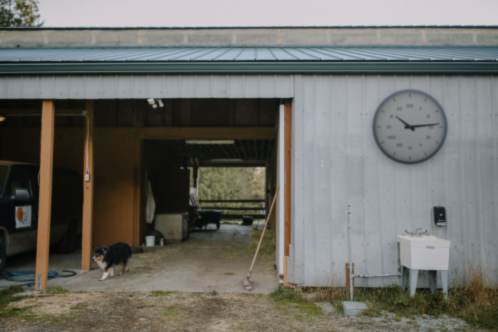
10:14
